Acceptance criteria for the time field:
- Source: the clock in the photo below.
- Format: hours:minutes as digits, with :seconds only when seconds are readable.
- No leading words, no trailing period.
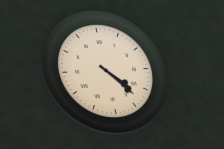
4:23
